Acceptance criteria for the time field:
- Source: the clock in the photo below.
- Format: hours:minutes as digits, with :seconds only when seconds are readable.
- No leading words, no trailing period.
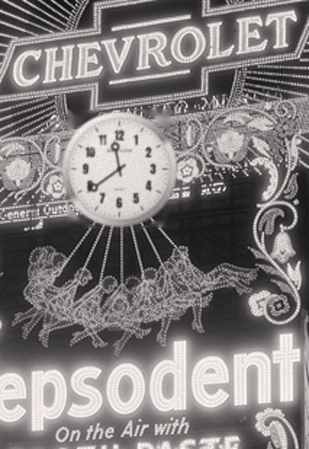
11:39
